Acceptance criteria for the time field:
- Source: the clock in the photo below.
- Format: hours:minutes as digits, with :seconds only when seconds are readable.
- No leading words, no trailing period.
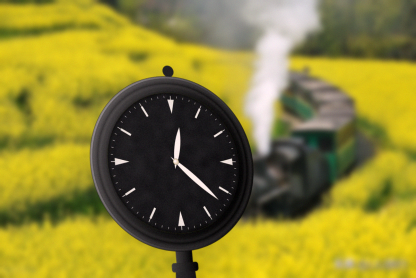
12:22
